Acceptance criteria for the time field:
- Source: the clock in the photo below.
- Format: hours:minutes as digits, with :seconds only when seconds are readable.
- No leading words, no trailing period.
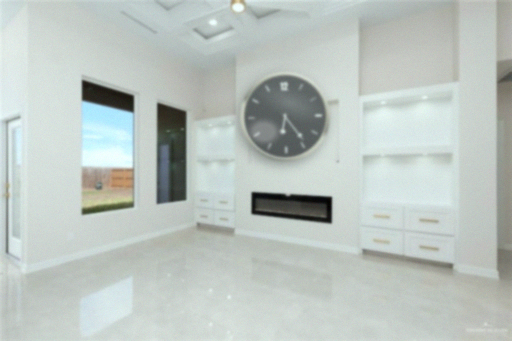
6:24
